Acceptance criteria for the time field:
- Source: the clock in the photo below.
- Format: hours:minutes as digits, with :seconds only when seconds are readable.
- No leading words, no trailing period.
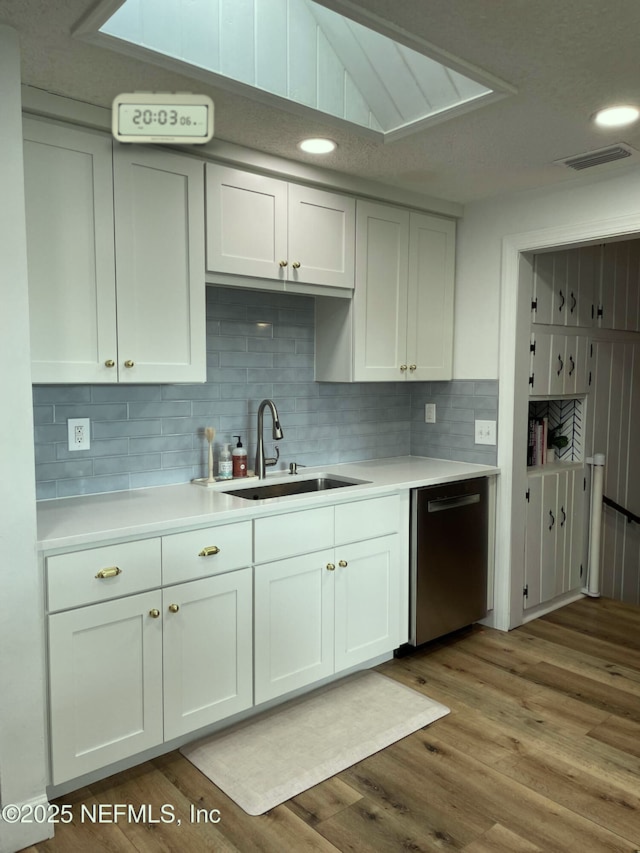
20:03
